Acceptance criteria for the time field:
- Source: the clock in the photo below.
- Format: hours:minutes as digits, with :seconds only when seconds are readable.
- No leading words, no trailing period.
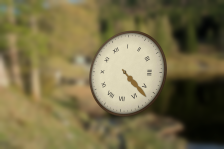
5:27
